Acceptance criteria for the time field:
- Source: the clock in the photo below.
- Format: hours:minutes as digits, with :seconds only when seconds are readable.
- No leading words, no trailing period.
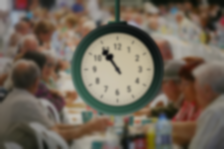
10:54
